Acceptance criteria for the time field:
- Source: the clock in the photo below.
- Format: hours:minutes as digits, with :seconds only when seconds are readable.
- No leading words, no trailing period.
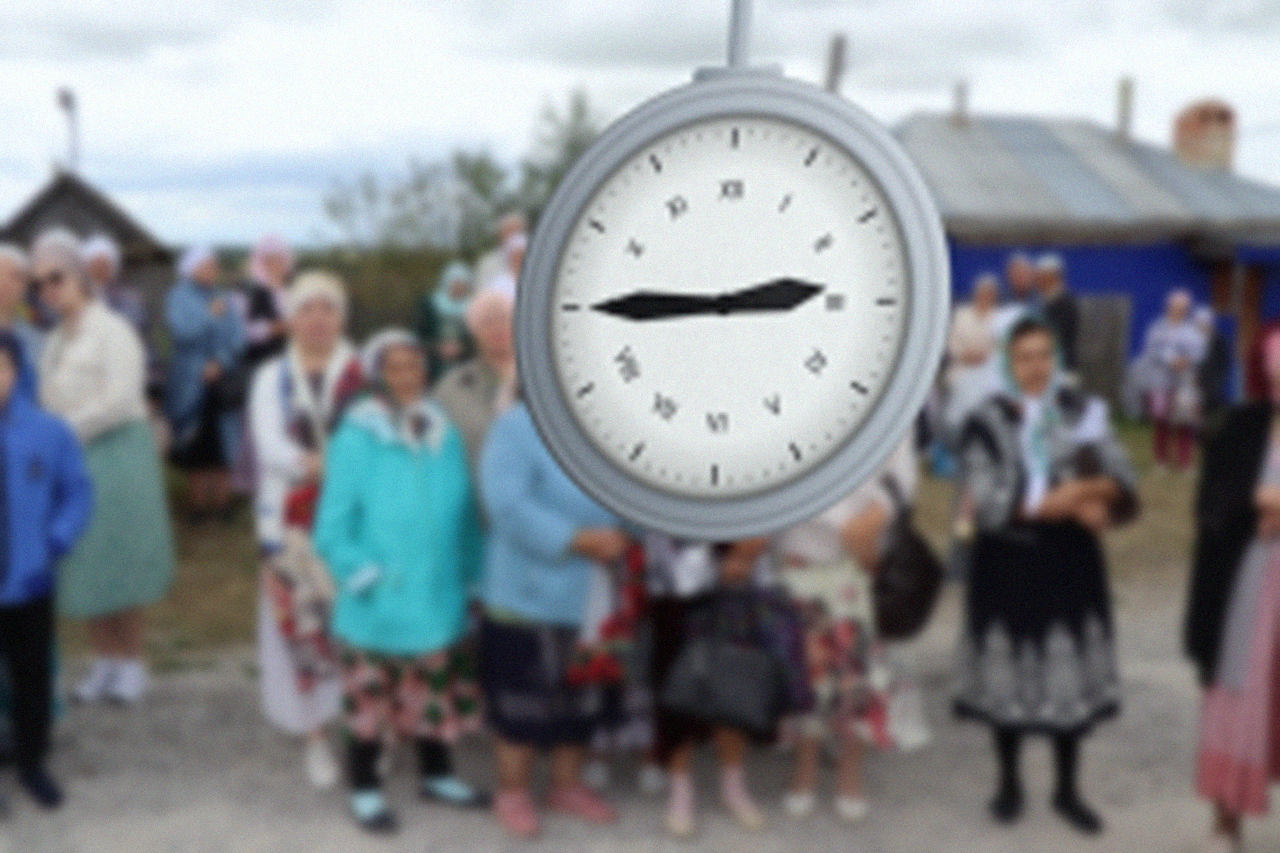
2:45
